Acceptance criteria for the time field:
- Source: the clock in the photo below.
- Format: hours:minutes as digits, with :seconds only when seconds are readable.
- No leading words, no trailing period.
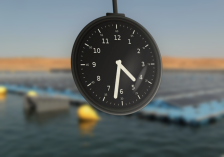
4:32
